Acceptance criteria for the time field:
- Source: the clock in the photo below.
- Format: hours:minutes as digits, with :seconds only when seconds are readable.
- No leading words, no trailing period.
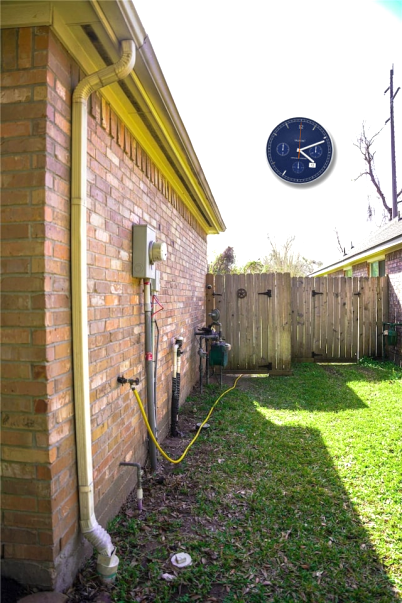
4:11
